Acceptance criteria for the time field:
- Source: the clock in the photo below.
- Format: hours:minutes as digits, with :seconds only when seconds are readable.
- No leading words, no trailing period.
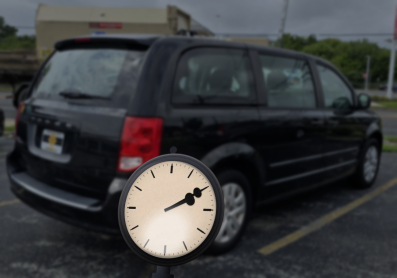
2:10
